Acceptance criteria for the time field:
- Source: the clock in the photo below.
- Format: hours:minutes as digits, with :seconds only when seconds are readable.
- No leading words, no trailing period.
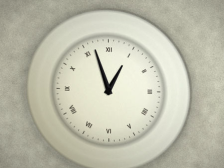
12:57
